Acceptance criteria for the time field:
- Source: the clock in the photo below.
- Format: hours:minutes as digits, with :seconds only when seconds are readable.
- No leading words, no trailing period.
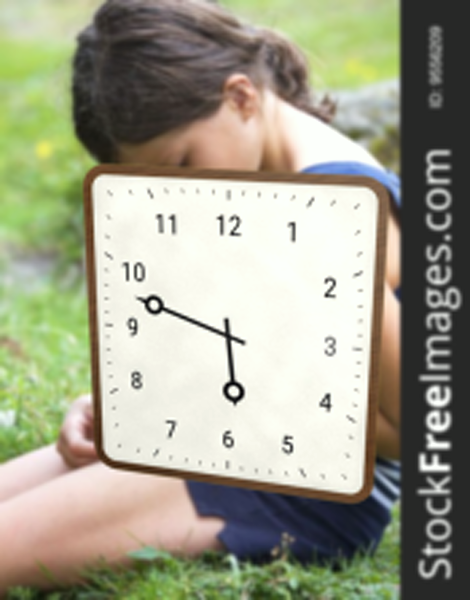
5:48
